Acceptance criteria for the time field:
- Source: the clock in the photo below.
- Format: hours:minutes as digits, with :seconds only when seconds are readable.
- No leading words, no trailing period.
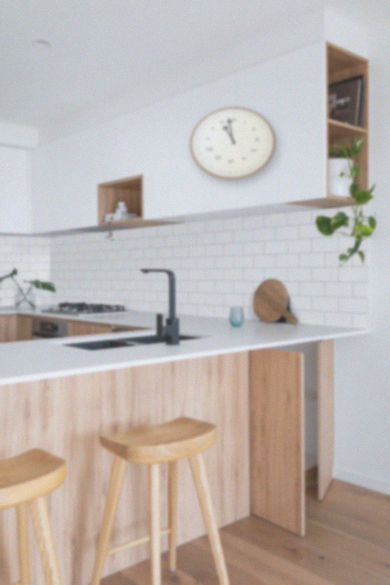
10:58
